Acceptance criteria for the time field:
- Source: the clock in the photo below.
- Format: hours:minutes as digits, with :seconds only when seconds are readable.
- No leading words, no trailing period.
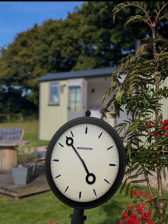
4:53
